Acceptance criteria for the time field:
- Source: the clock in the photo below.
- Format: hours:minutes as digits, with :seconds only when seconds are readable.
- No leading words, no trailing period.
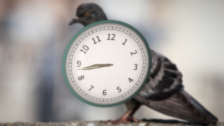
8:43
